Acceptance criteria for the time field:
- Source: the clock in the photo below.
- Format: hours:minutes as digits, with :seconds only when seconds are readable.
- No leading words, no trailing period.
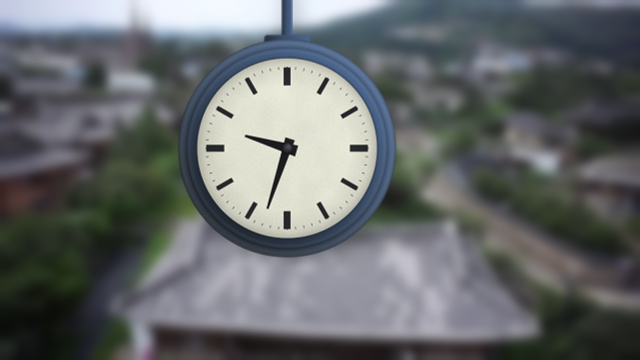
9:33
